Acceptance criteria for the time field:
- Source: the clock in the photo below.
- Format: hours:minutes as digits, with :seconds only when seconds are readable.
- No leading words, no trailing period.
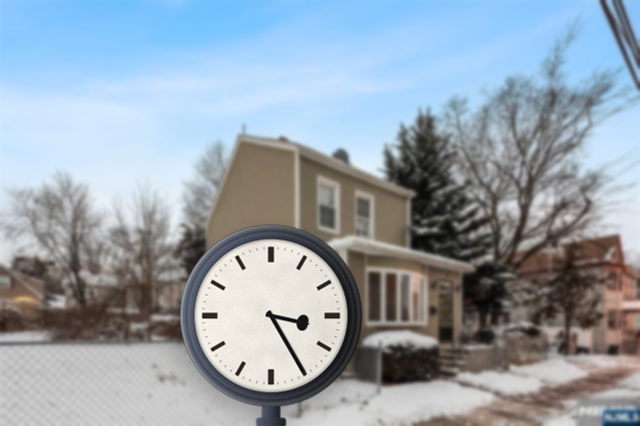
3:25
